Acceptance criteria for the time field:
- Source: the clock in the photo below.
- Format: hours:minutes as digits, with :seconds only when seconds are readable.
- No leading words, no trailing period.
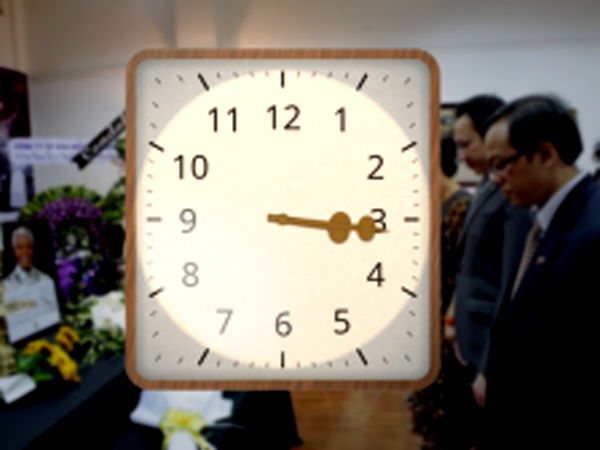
3:16
